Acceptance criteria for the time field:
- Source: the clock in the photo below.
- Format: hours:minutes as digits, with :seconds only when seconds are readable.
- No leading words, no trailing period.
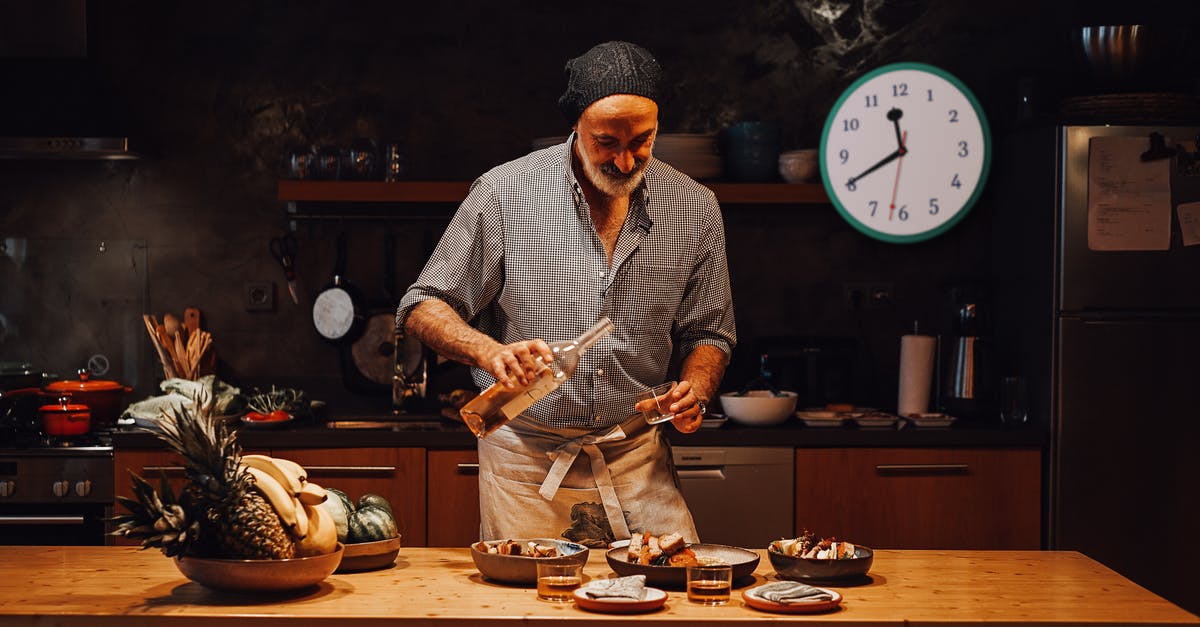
11:40:32
